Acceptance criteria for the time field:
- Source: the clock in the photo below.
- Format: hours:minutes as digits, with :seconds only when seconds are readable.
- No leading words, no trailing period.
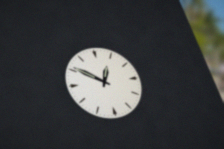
12:51
